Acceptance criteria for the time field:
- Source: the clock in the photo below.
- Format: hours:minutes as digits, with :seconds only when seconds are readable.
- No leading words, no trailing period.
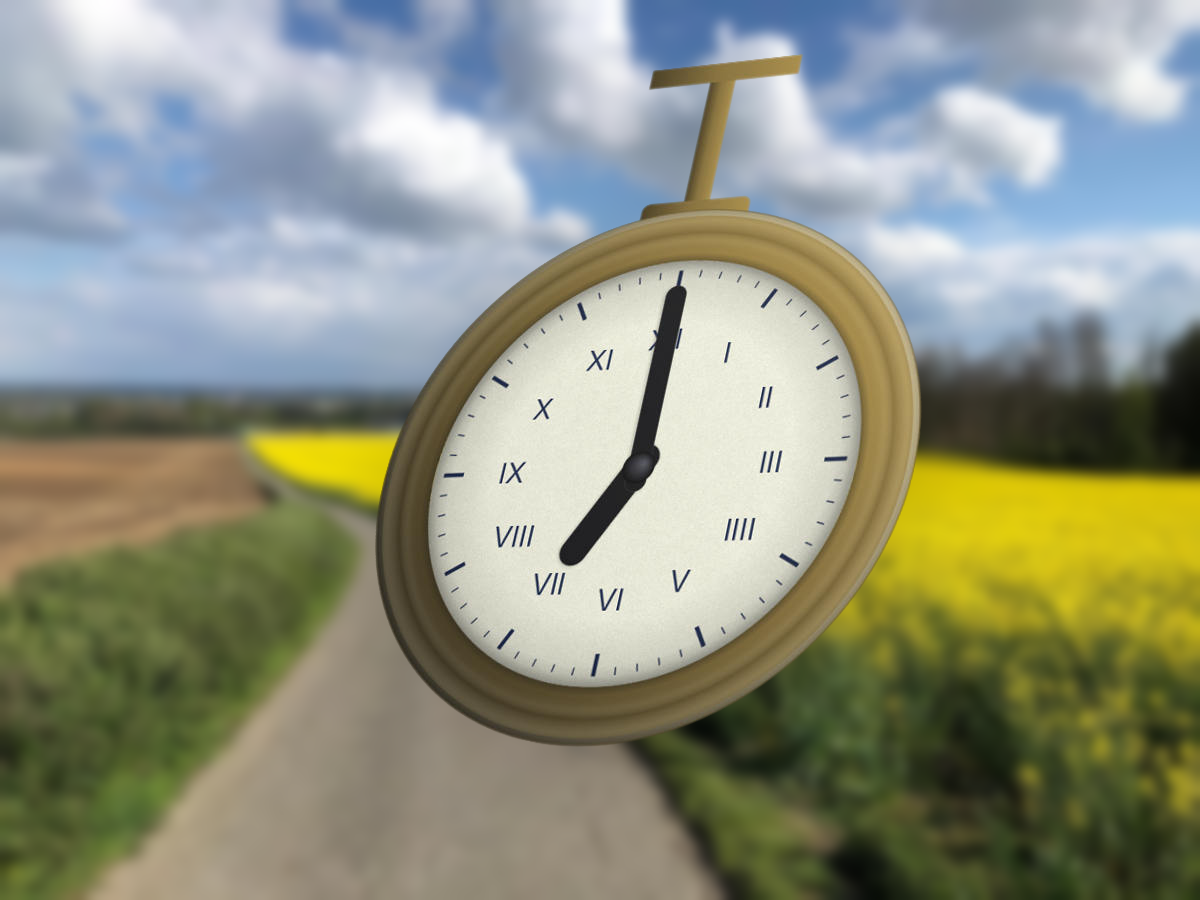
7:00
